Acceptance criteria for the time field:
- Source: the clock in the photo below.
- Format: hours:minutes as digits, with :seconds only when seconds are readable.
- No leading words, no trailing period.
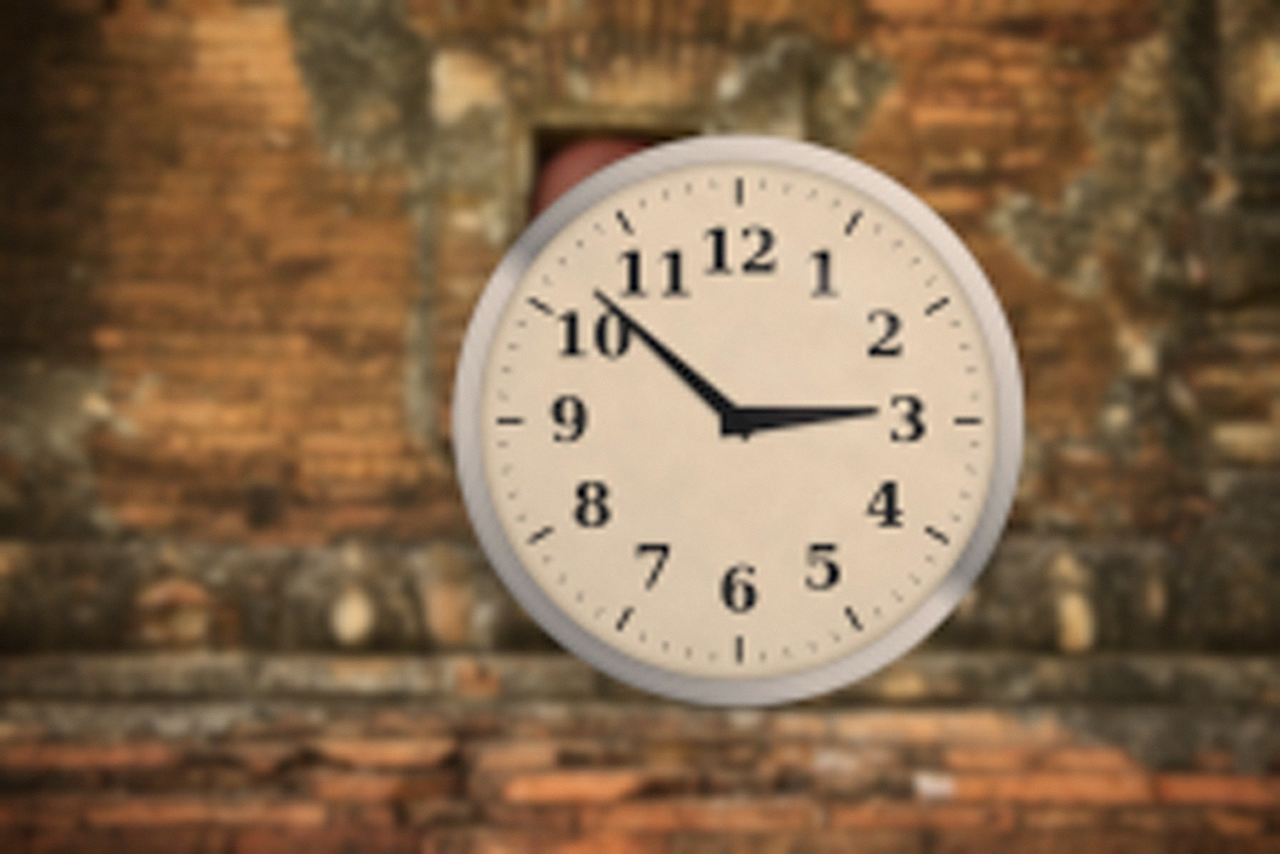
2:52
